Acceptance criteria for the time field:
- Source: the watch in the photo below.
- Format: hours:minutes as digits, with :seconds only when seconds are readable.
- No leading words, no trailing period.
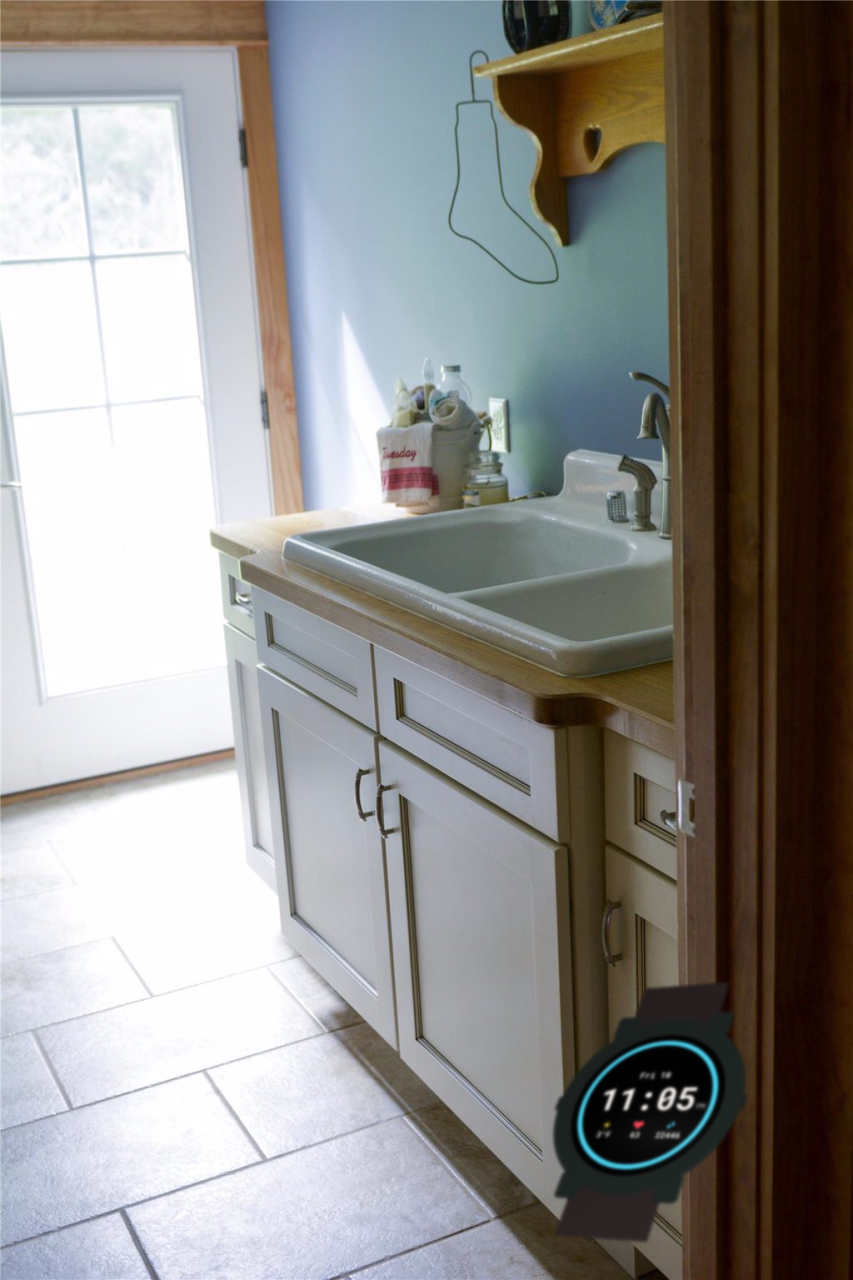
11:05
